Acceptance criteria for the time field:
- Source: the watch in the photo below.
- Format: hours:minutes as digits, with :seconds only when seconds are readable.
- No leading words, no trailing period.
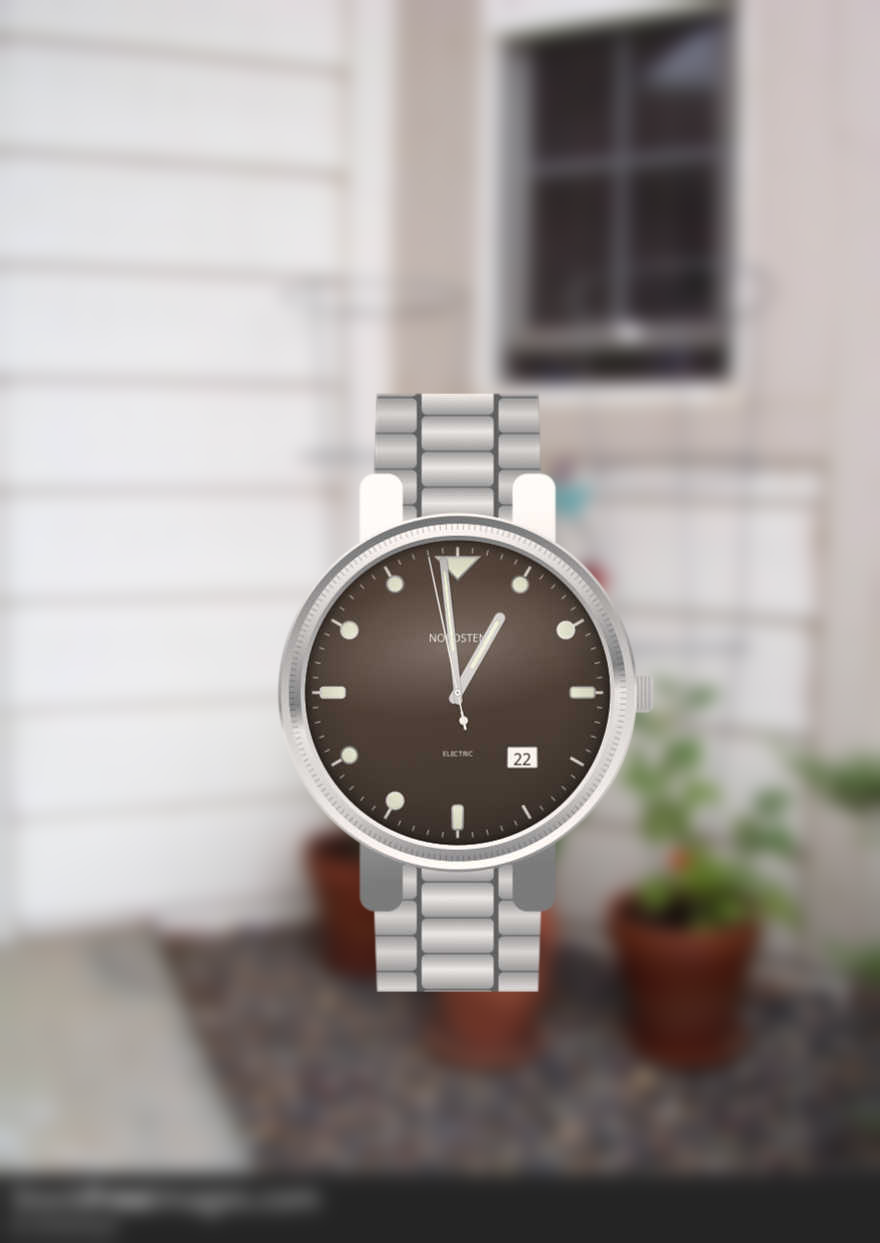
12:58:58
